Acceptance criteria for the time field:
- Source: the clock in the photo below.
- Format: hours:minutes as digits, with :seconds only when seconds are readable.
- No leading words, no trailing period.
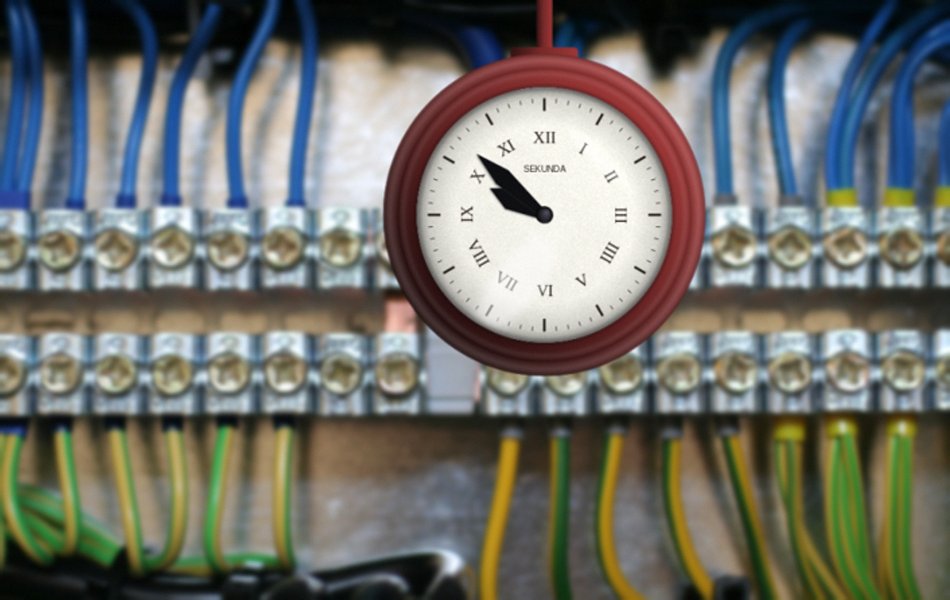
9:52
